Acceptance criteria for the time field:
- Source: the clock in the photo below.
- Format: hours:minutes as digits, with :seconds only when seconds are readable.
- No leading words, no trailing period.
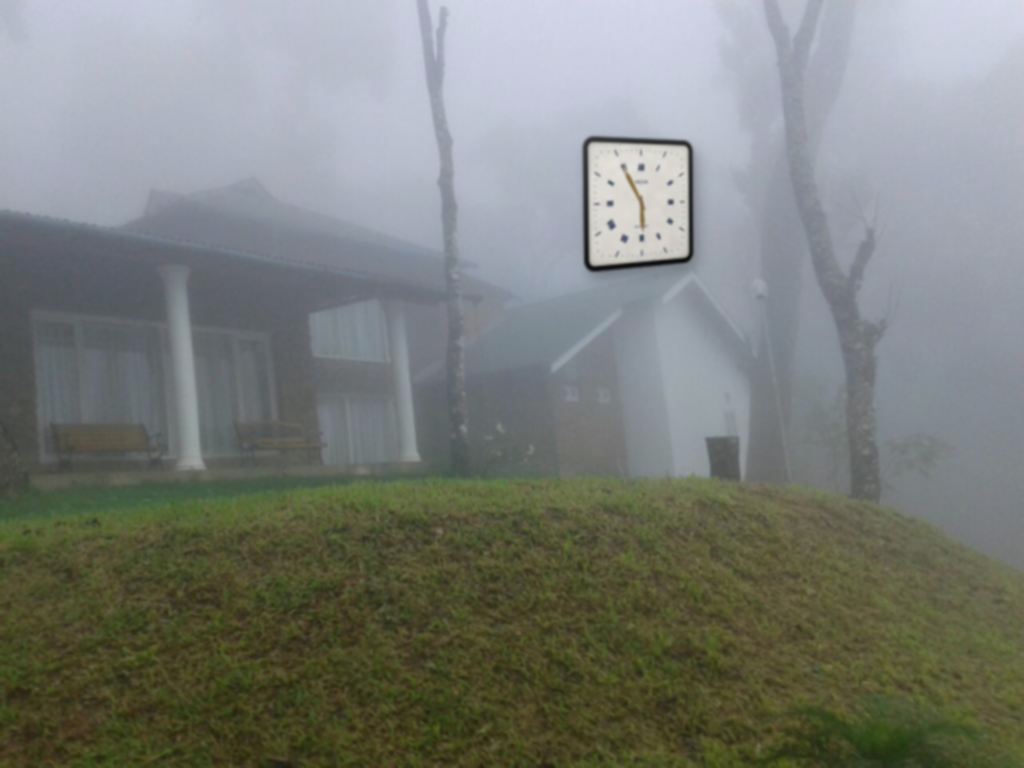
5:55
